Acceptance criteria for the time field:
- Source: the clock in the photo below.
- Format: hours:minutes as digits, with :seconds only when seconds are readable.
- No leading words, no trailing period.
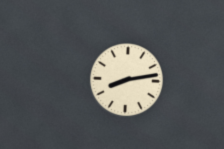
8:13
